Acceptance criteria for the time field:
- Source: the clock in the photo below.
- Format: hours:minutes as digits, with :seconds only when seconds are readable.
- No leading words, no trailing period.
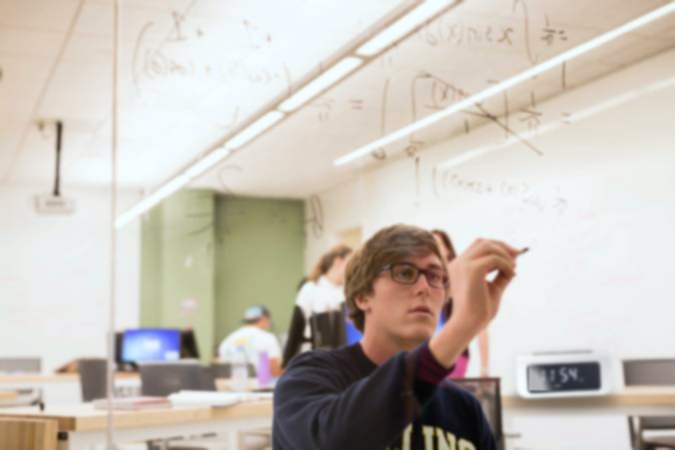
11:54
